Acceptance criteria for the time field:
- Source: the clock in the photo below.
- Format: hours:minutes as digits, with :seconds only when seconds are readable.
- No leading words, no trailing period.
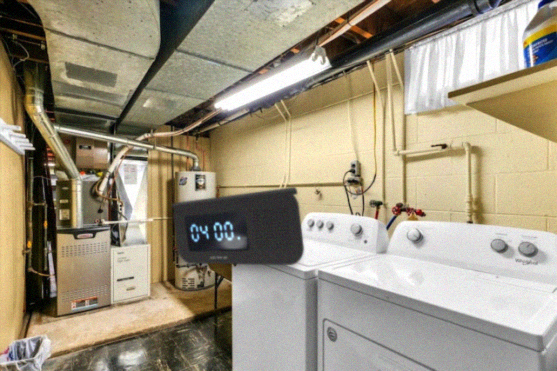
4:00
